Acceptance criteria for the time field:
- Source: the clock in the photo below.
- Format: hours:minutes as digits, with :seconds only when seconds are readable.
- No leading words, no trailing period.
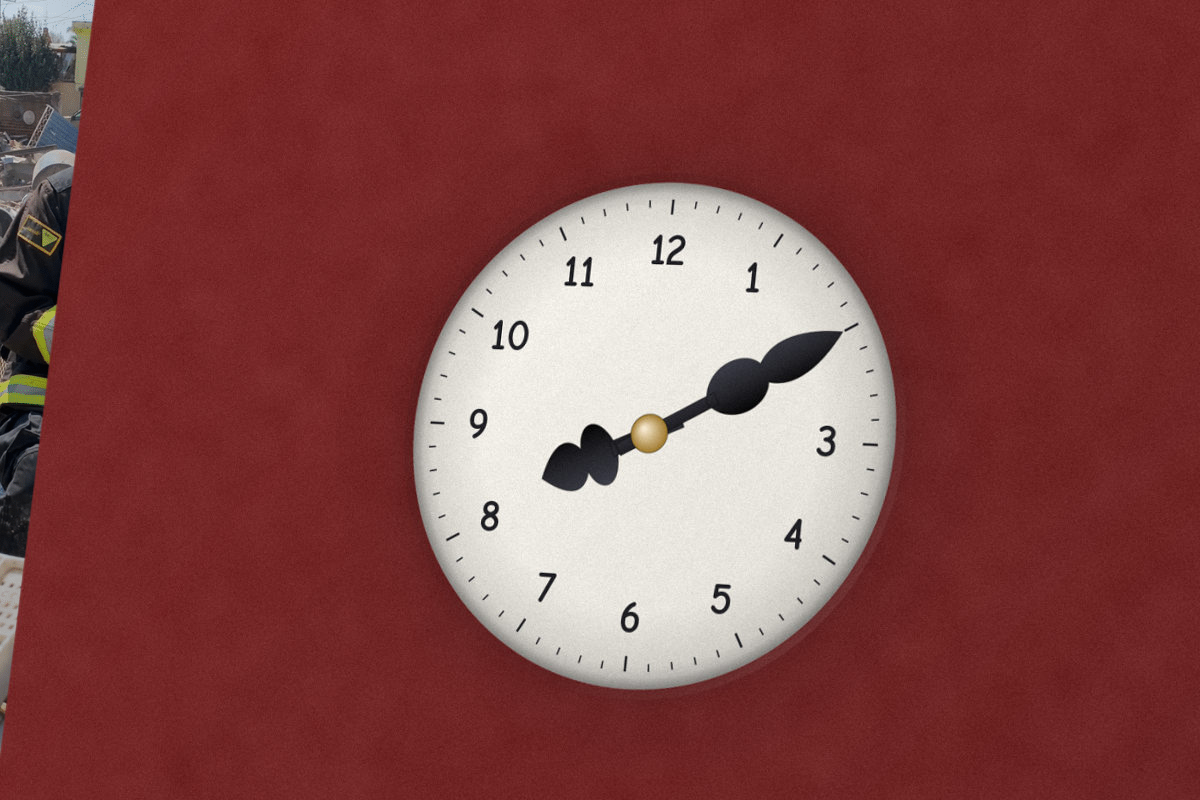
8:10
